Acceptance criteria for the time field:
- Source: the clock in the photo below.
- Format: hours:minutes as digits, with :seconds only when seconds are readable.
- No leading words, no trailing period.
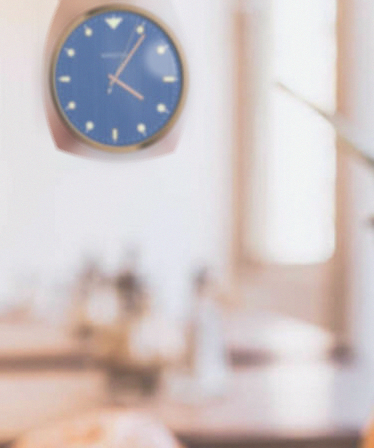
4:06:04
